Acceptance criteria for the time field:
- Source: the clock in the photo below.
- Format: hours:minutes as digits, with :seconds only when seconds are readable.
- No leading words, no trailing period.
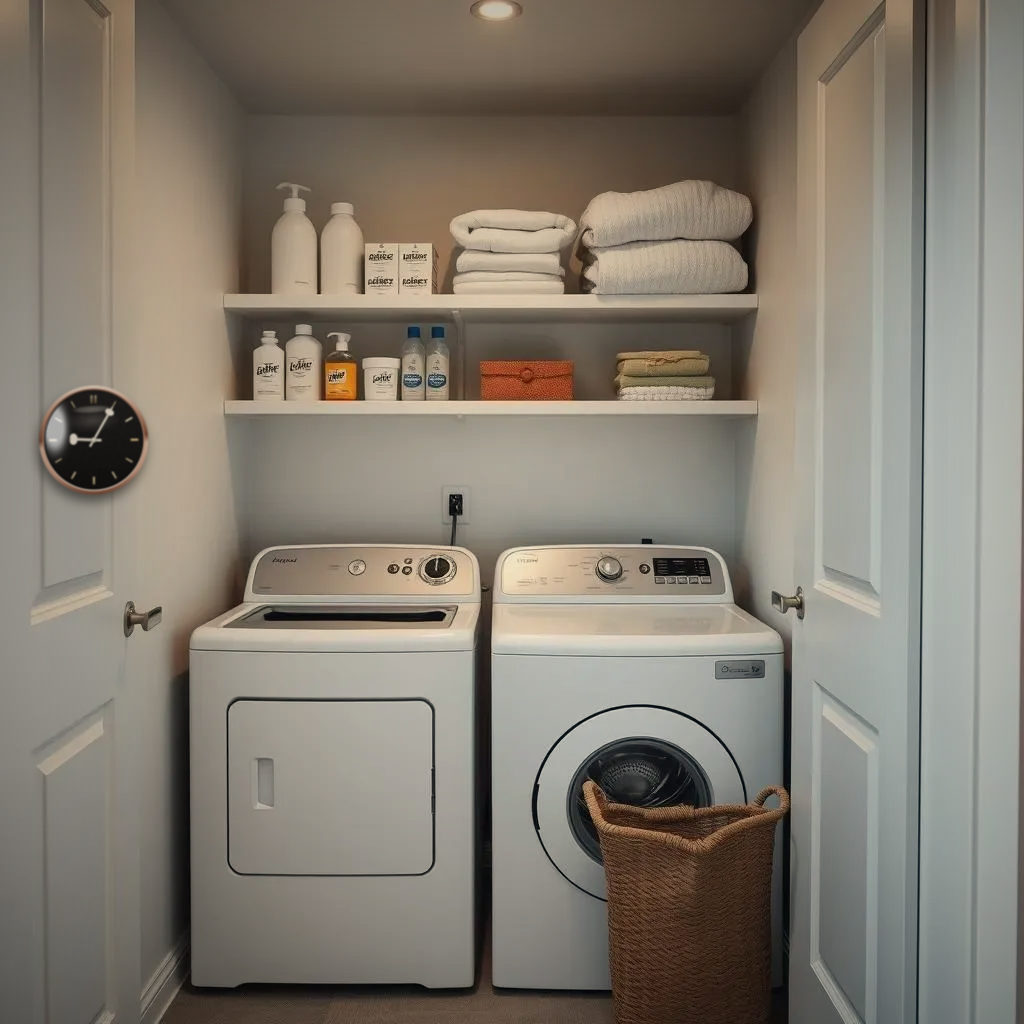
9:05
